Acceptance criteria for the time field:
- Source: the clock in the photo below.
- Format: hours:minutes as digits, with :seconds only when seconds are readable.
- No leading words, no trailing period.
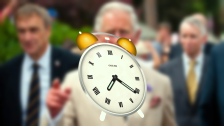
7:21
